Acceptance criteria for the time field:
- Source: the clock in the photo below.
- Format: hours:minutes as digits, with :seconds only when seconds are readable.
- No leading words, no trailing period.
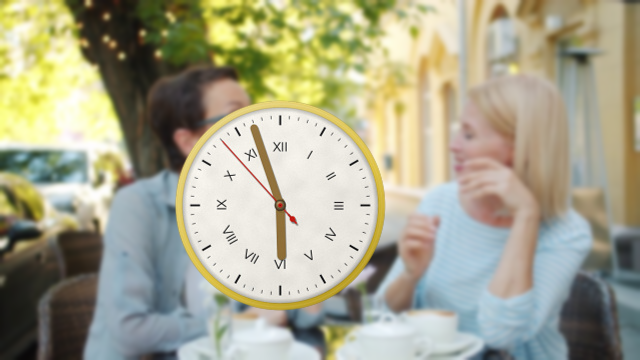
5:56:53
